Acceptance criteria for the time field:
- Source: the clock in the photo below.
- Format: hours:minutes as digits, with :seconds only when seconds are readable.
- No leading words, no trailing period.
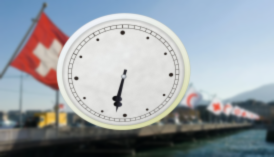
6:32
